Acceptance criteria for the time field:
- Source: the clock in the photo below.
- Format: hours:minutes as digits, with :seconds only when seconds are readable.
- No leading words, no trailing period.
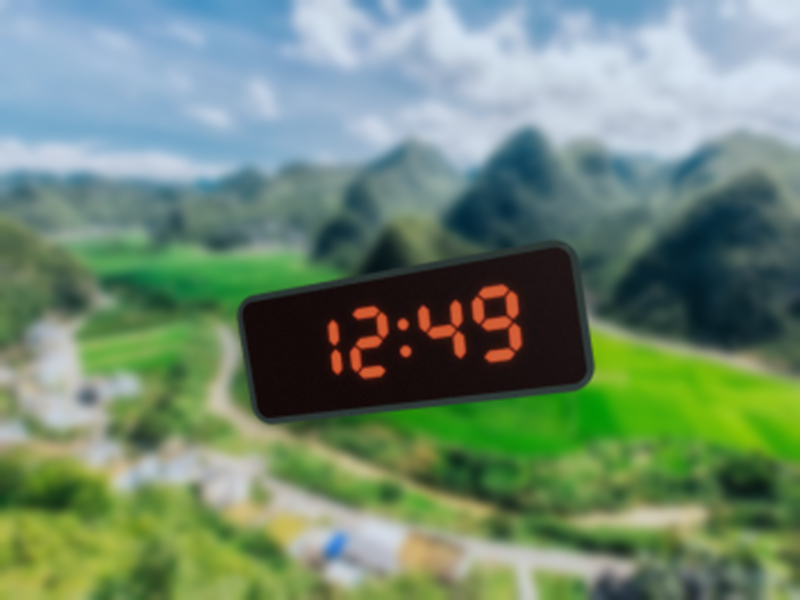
12:49
